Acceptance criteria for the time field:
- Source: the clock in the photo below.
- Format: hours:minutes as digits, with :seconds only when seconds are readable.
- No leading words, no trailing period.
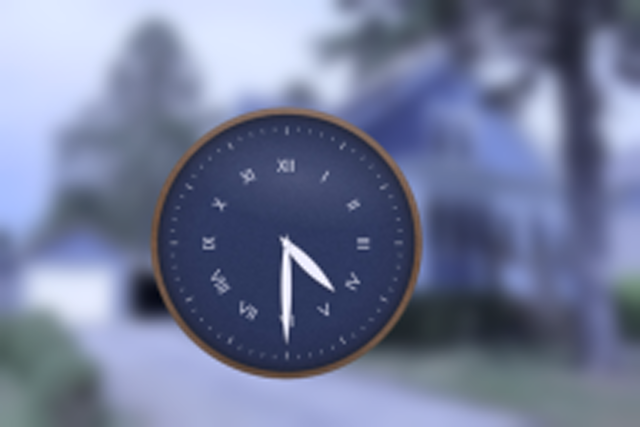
4:30
